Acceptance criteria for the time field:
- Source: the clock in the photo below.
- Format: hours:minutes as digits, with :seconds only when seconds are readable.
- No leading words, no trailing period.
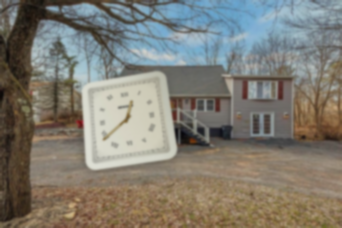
12:39
